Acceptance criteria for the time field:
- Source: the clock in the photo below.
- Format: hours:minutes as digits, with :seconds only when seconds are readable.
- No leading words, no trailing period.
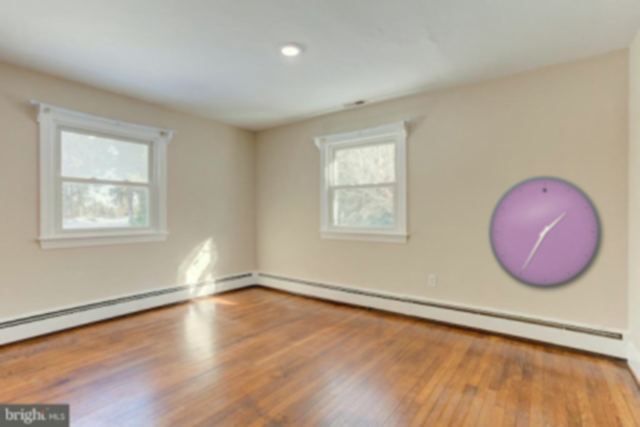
1:35
